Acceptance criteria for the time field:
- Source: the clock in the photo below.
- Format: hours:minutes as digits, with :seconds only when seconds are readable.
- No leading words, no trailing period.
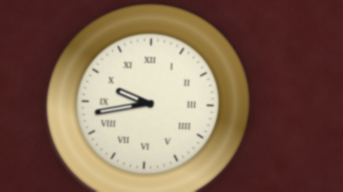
9:43
